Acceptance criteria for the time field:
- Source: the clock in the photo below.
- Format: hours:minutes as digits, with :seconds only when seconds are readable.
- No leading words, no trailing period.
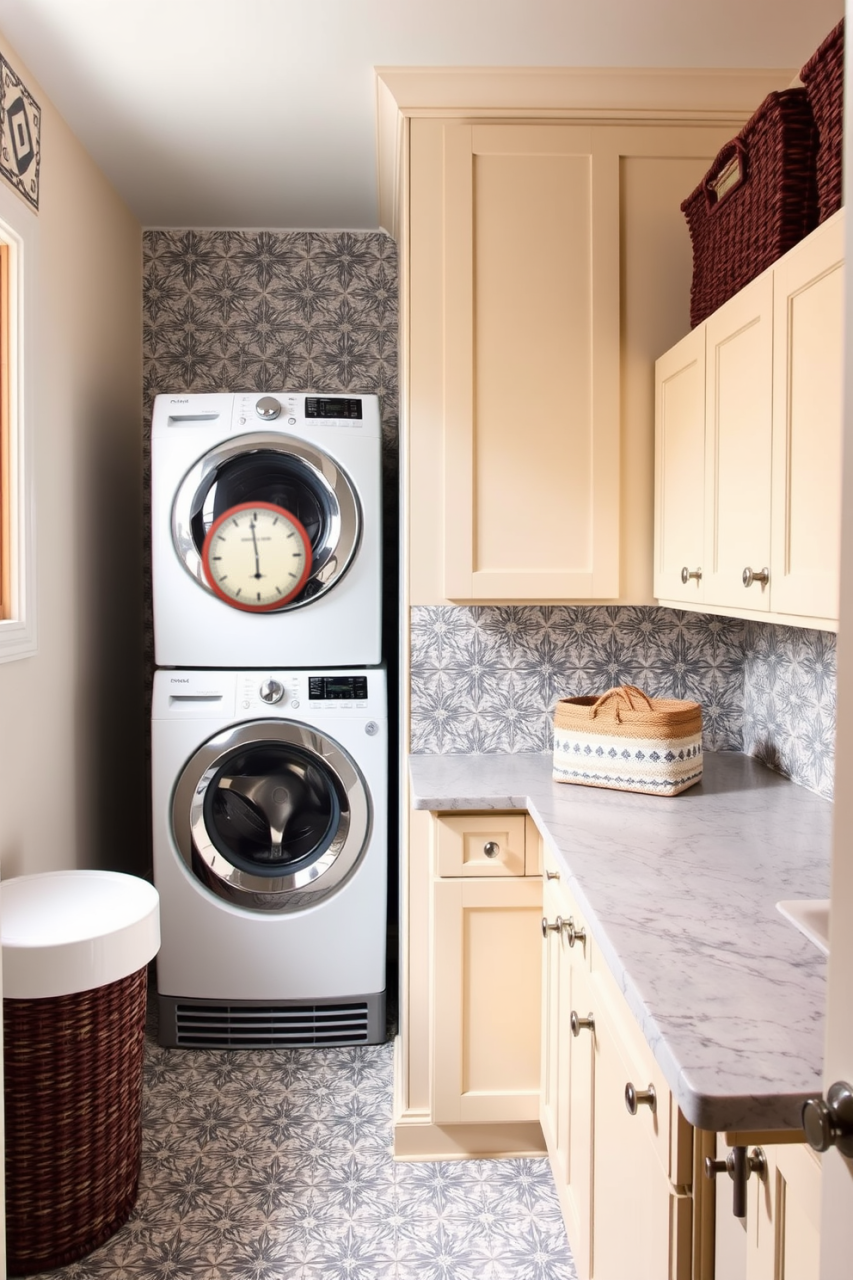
5:59
